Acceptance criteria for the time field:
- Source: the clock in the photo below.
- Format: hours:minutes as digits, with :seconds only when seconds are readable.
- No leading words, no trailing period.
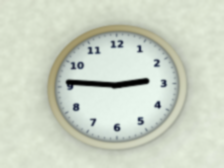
2:46
